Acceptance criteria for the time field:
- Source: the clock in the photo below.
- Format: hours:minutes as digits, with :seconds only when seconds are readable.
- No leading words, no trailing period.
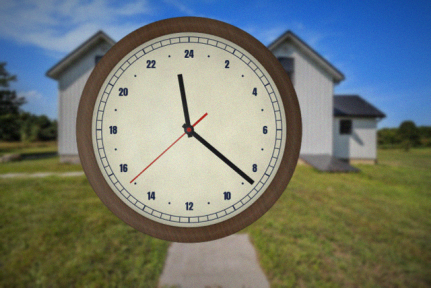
23:21:38
